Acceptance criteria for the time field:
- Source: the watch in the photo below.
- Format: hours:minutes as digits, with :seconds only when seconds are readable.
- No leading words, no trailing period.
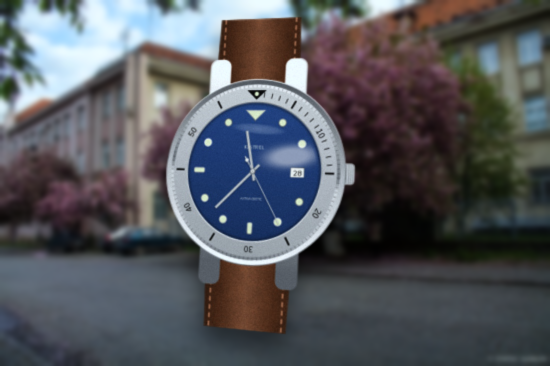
11:37:25
